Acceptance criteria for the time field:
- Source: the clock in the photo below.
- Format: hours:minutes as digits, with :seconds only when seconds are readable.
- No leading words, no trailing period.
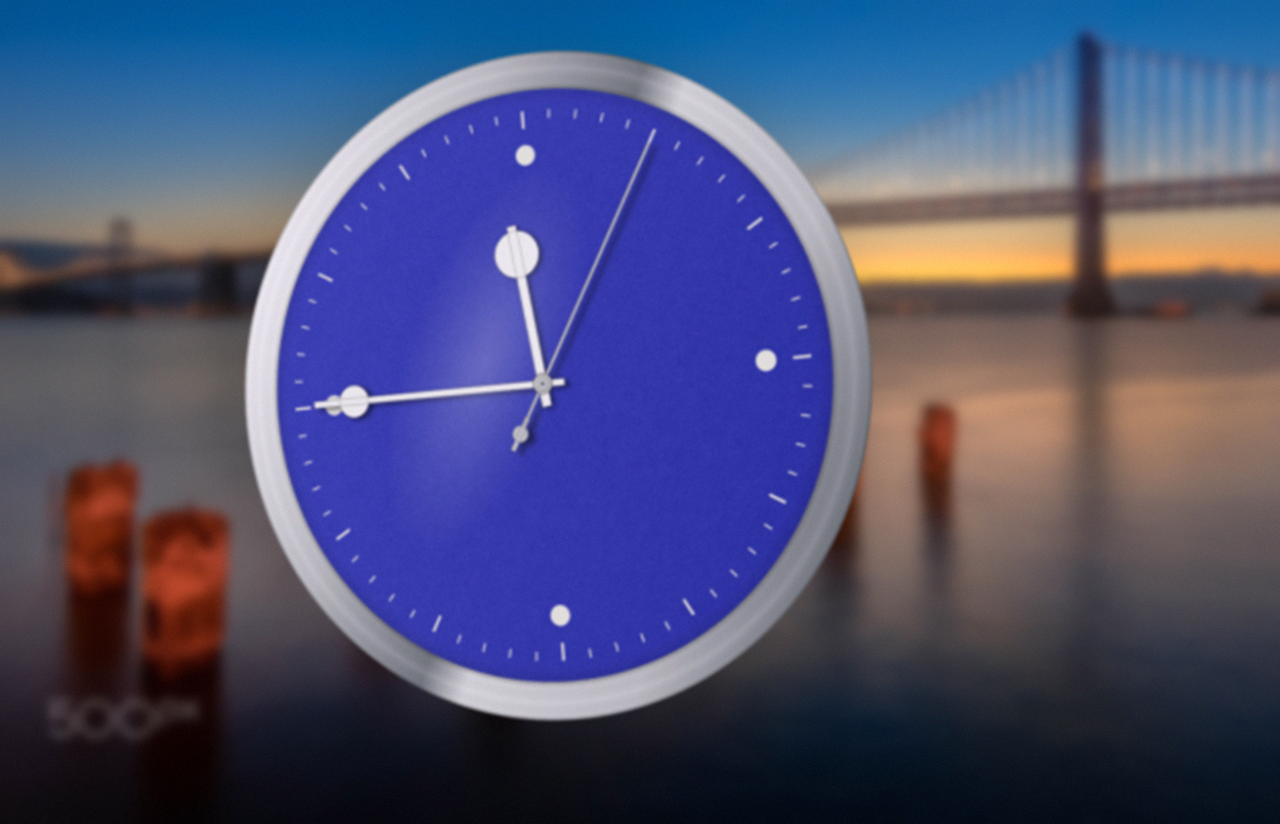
11:45:05
